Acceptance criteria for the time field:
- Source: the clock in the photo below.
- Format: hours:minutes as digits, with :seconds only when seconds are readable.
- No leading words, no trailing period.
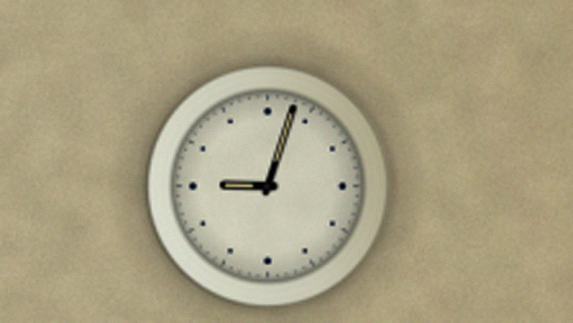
9:03
